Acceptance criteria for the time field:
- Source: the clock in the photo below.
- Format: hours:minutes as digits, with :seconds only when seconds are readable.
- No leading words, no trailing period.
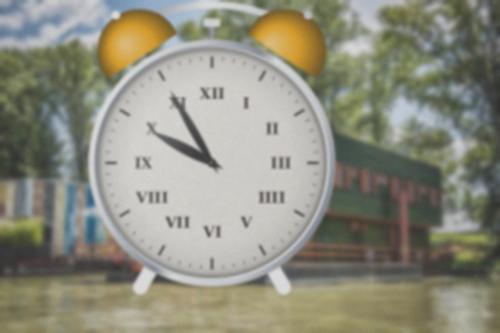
9:55
